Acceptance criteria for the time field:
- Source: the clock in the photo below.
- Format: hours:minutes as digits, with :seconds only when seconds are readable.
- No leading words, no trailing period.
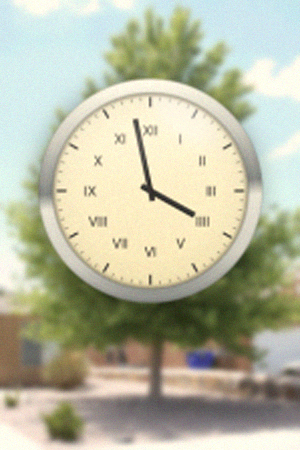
3:58
